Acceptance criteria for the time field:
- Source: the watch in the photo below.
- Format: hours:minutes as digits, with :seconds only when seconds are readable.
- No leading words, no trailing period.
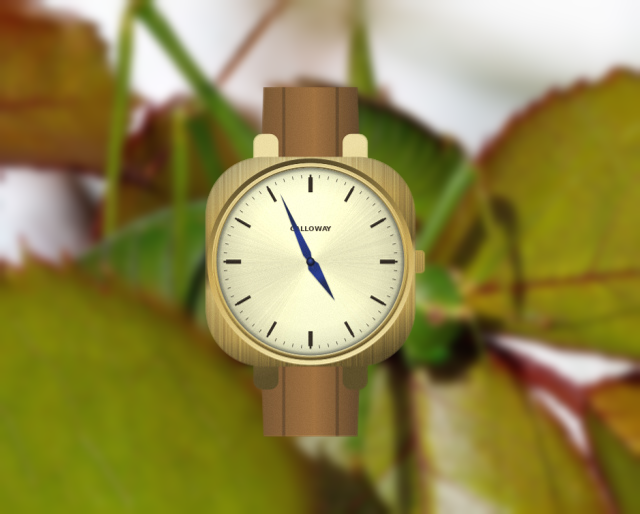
4:56
